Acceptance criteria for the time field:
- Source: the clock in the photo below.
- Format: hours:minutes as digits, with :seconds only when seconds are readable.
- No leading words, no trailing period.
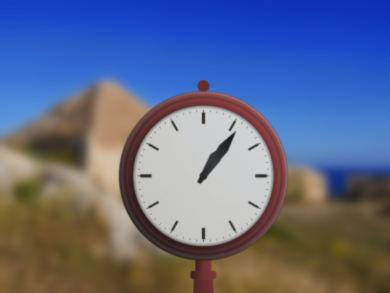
1:06
